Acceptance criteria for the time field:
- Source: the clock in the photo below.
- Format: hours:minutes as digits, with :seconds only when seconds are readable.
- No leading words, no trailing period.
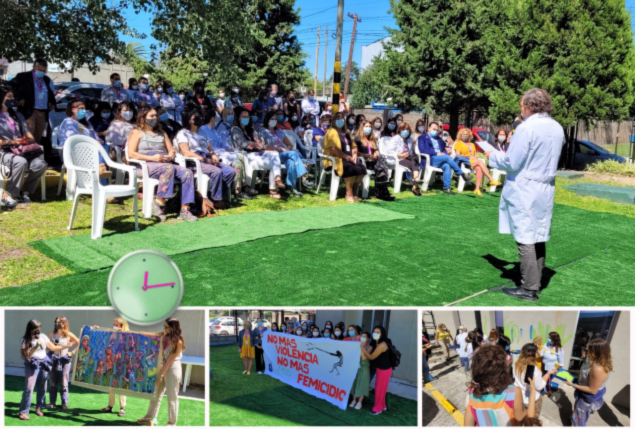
12:14
